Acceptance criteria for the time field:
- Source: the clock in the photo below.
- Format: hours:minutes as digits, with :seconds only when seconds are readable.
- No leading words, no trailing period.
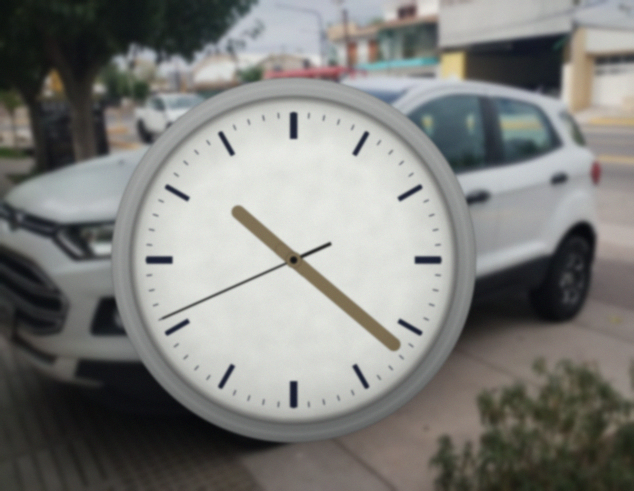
10:21:41
